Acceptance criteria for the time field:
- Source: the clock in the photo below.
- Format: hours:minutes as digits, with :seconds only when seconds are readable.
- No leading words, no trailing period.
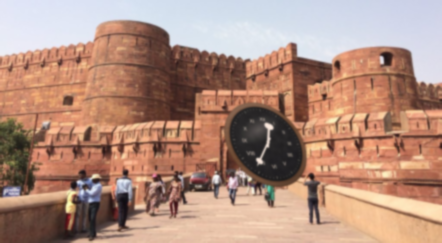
12:36
